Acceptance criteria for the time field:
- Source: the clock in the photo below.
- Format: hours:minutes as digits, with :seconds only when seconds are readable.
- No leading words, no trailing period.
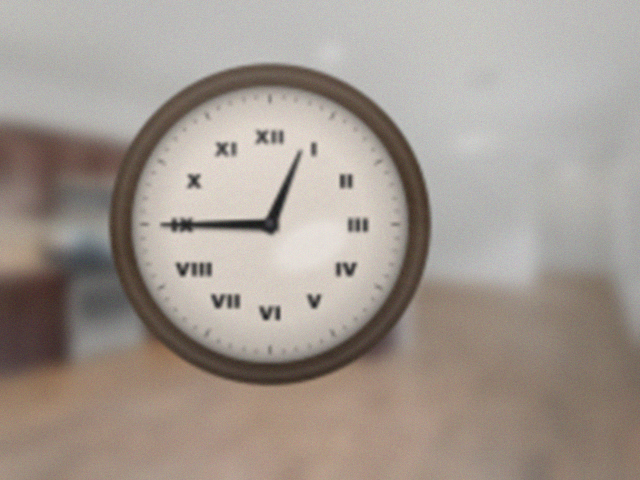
12:45
